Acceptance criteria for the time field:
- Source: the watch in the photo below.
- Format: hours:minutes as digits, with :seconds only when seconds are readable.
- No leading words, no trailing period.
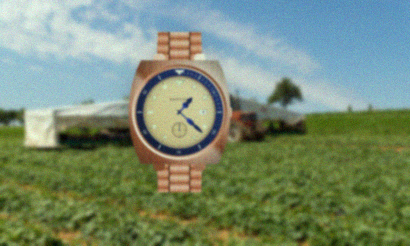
1:22
